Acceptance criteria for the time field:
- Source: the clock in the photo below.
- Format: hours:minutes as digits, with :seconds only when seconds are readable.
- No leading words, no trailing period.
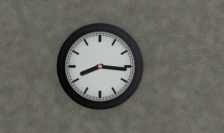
8:16
